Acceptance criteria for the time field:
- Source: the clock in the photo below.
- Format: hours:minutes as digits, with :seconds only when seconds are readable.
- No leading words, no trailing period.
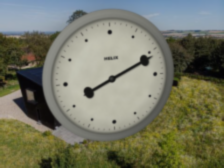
8:11
